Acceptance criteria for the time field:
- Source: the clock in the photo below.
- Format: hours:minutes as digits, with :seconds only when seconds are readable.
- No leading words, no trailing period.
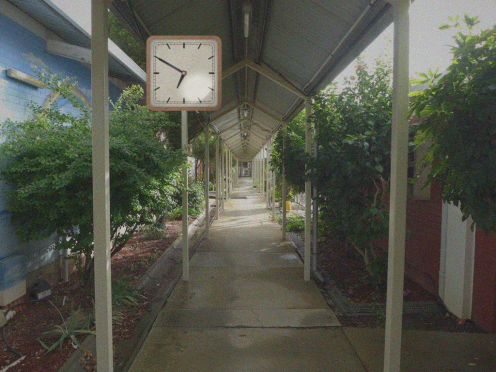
6:50
